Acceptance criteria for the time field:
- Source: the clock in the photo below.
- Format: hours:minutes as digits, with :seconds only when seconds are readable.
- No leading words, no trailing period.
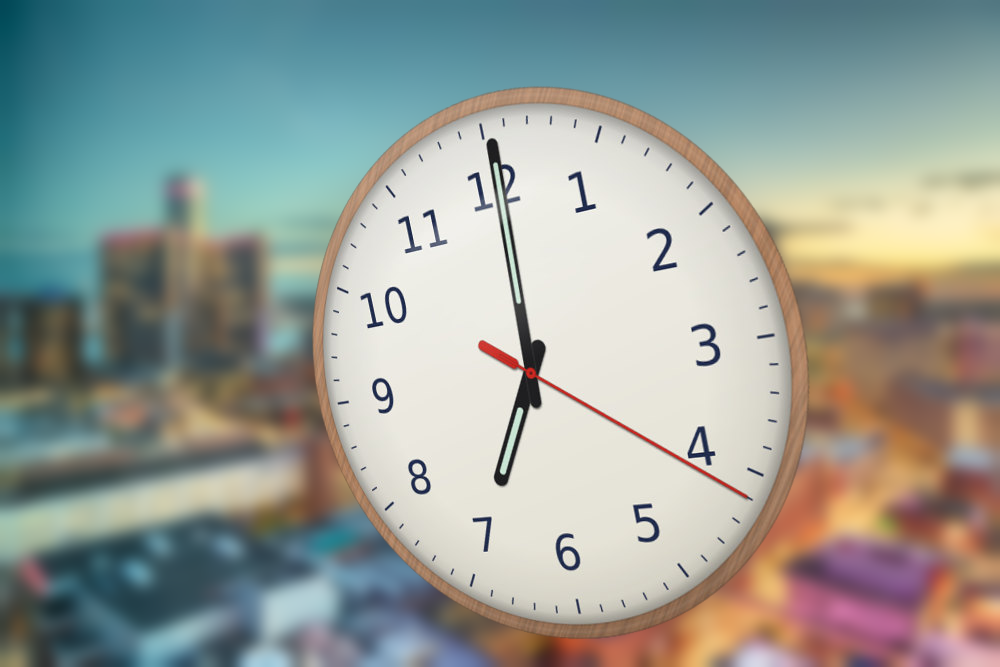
7:00:21
